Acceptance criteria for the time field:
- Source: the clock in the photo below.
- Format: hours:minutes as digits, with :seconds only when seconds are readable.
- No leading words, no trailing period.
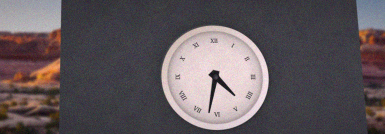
4:32
